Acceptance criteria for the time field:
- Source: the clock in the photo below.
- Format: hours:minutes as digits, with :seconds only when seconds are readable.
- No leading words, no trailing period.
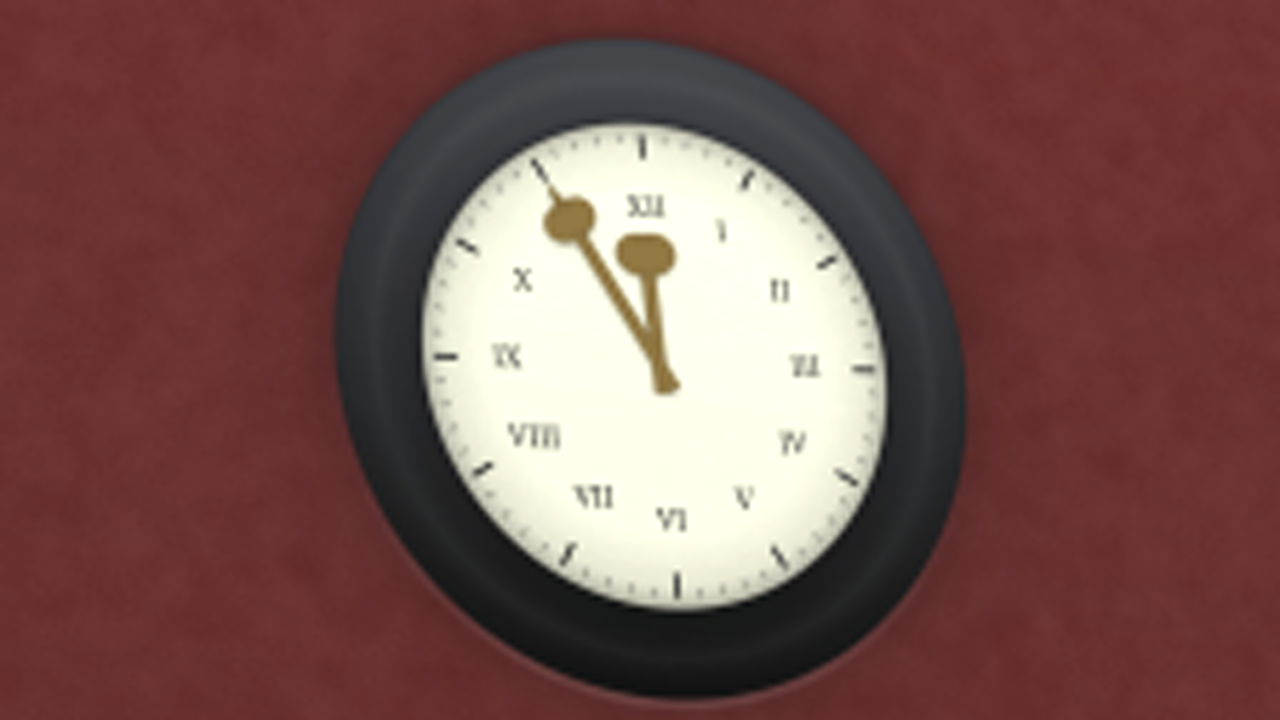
11:55
